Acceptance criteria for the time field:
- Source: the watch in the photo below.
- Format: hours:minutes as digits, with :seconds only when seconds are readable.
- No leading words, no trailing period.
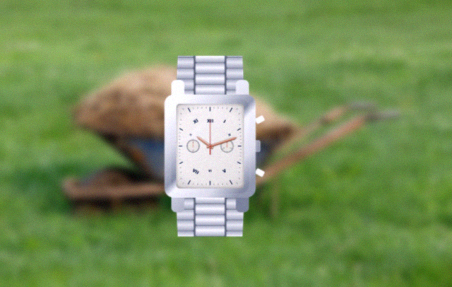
10:12
